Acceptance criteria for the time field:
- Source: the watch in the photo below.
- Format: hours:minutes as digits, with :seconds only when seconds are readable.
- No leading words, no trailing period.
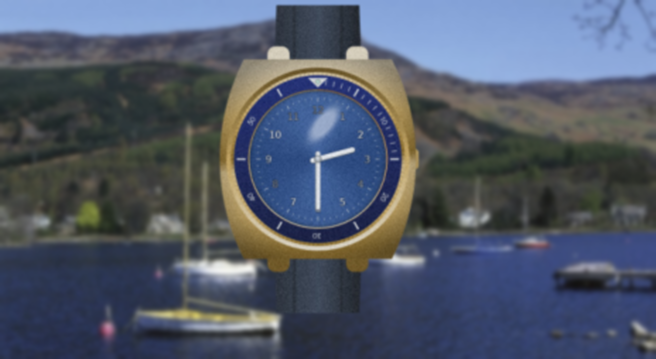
2:30
